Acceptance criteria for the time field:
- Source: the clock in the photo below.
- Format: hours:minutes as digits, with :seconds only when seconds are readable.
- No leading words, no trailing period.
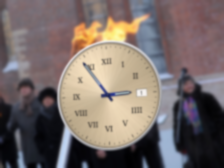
2:54
